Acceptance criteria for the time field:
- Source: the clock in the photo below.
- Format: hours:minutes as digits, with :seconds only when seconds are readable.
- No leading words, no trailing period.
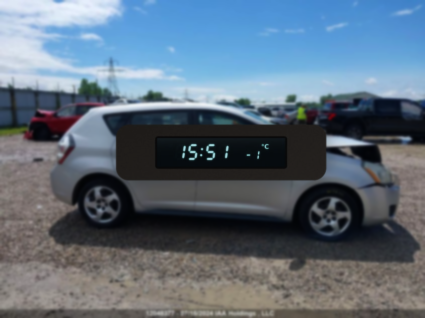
15:51
